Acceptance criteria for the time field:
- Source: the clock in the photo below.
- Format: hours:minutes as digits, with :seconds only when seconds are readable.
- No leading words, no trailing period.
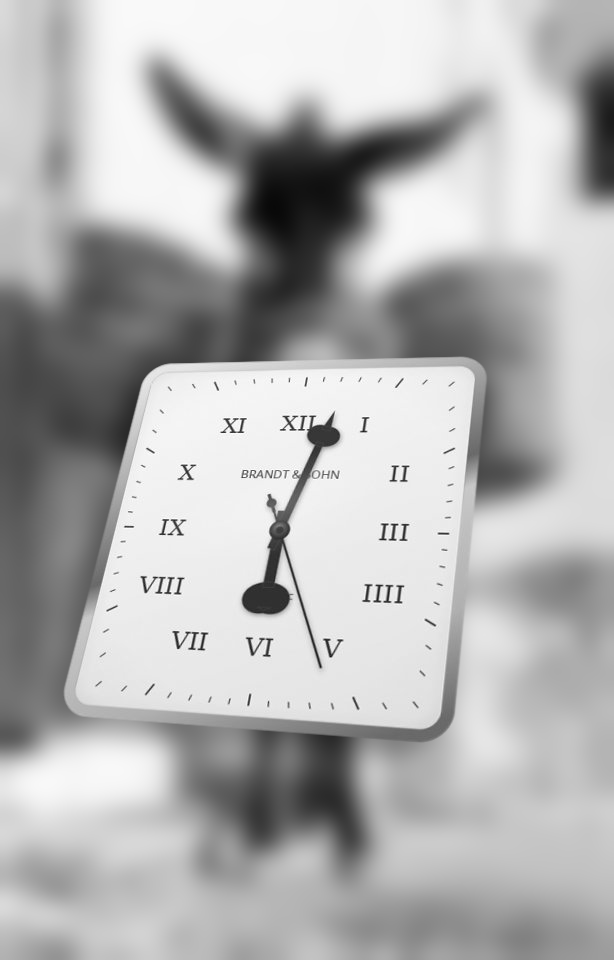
6:02:26
